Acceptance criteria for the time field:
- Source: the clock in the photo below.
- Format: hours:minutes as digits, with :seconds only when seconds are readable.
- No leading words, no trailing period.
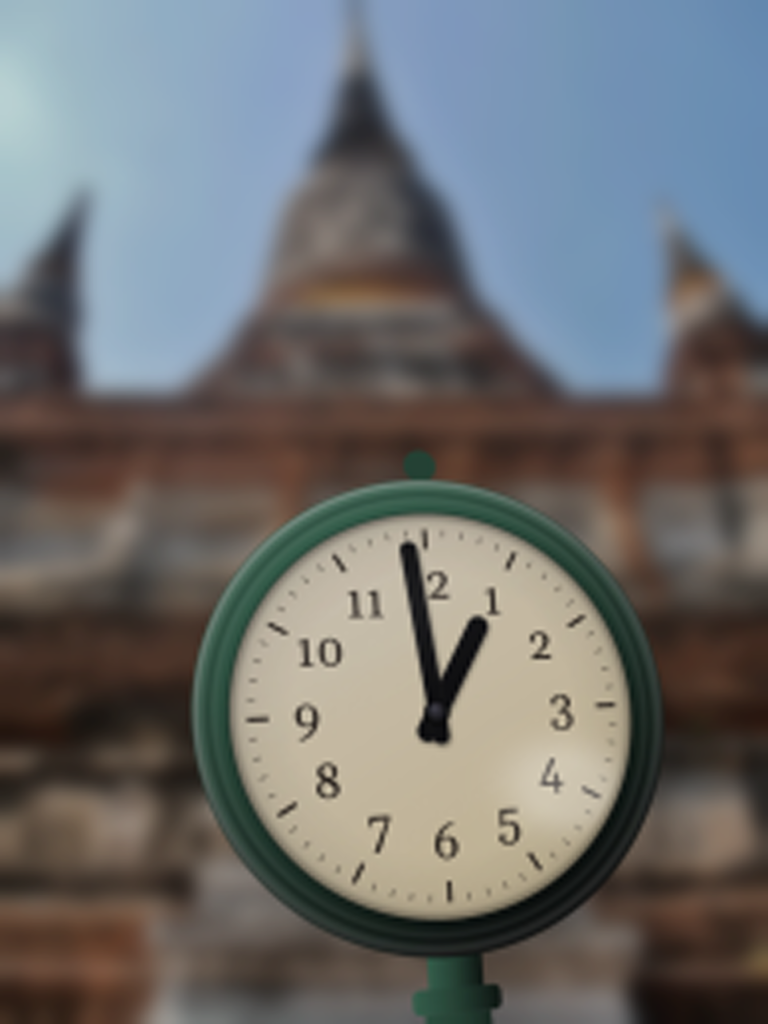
12:59
